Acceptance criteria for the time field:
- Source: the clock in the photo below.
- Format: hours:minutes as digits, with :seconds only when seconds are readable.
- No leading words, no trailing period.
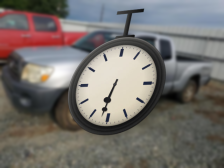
6:32
